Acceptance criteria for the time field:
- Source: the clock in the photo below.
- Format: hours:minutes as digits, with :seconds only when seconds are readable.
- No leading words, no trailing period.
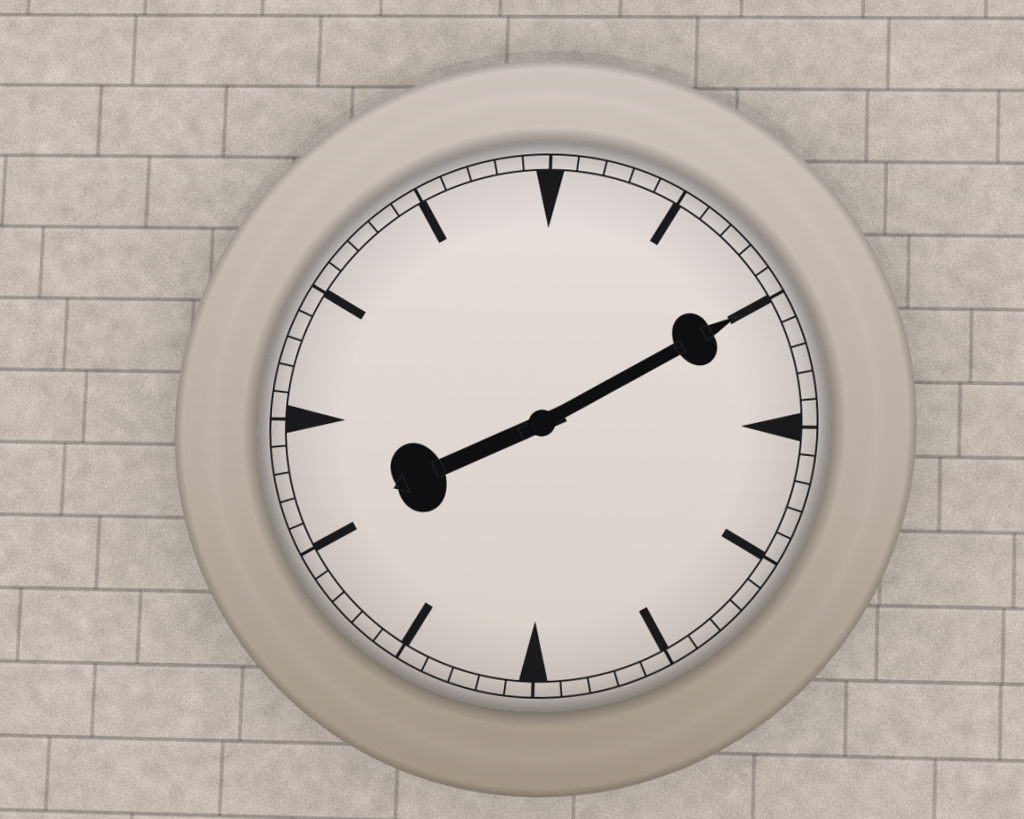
8:10
